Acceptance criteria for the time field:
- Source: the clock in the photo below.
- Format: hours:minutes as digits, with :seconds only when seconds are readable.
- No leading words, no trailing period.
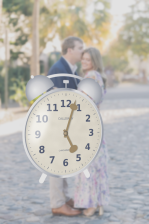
5:03
